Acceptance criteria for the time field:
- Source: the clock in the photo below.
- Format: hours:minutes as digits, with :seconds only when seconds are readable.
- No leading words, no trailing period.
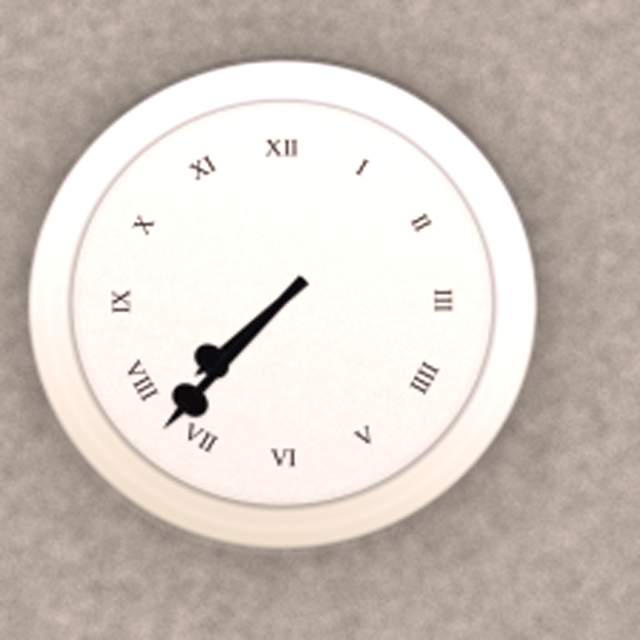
7:37
